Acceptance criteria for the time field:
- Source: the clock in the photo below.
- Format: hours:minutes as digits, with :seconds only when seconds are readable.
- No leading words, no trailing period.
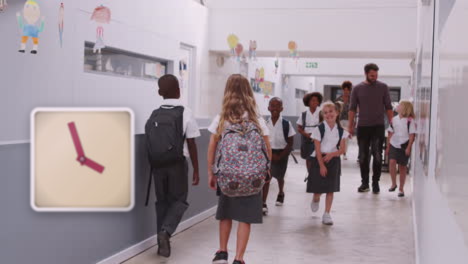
3:57
